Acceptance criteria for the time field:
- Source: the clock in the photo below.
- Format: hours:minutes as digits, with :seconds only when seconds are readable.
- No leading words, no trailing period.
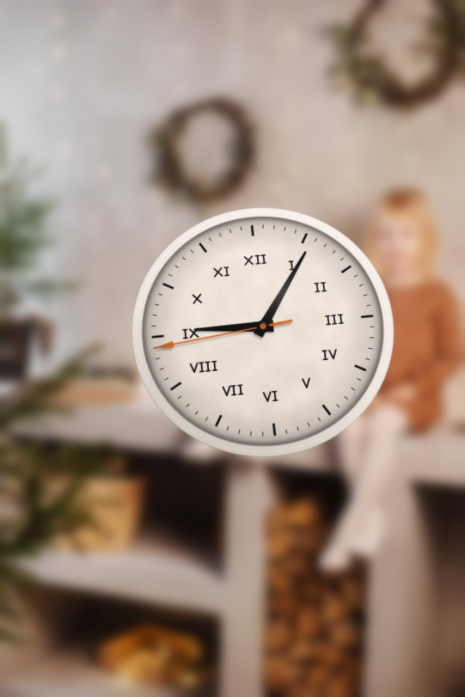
9:05:44
